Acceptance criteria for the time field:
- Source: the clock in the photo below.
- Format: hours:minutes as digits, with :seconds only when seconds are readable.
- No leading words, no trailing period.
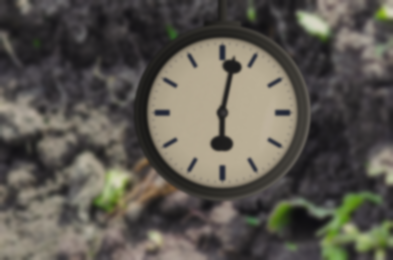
6:02
